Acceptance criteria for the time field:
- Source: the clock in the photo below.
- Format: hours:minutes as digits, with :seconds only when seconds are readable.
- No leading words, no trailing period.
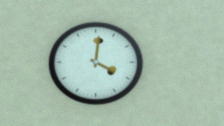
4:01
